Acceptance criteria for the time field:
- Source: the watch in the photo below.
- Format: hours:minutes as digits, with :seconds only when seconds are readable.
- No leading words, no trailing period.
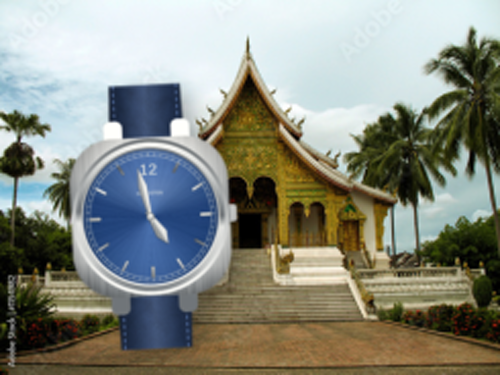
4:58
